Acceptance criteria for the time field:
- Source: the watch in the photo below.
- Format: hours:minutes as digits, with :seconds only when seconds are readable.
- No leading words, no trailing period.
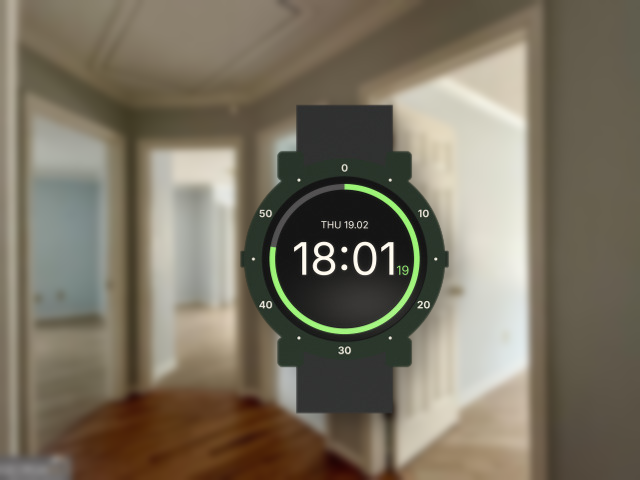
18:01:19
